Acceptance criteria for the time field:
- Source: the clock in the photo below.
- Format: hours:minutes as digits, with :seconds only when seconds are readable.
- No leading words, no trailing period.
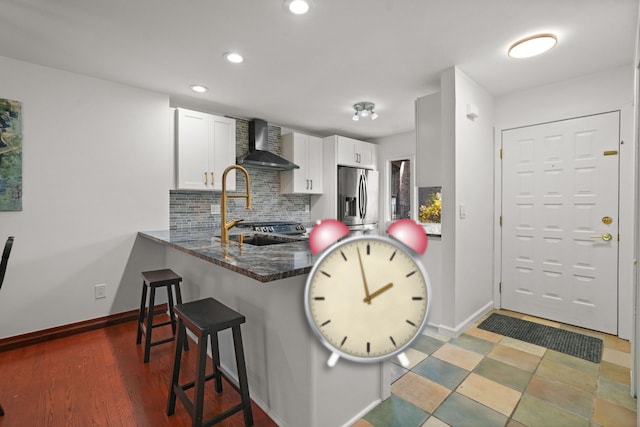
1:58
